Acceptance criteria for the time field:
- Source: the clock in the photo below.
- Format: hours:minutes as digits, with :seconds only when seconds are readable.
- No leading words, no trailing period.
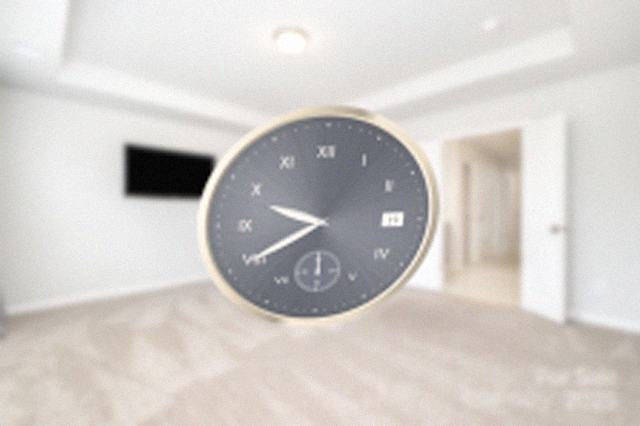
9:40
